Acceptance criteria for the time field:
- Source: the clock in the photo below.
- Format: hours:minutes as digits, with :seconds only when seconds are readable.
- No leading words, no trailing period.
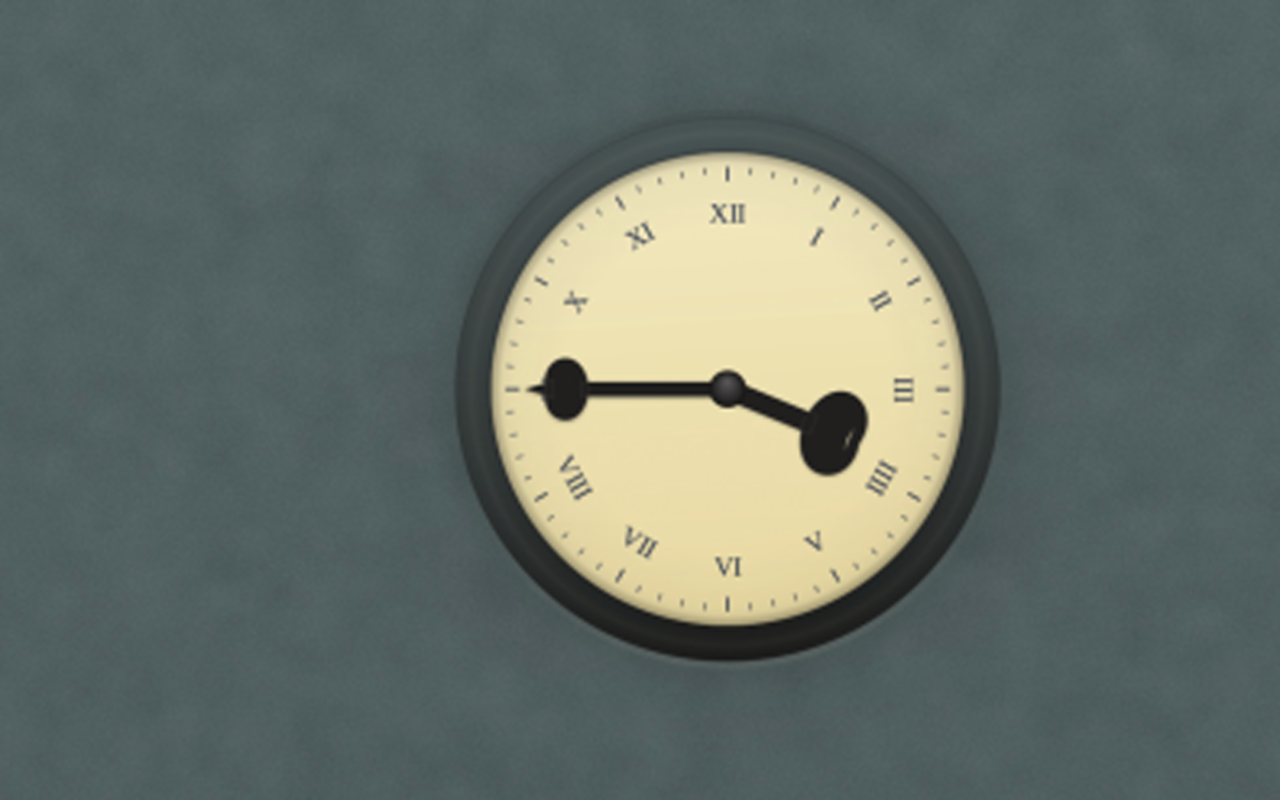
3:45
